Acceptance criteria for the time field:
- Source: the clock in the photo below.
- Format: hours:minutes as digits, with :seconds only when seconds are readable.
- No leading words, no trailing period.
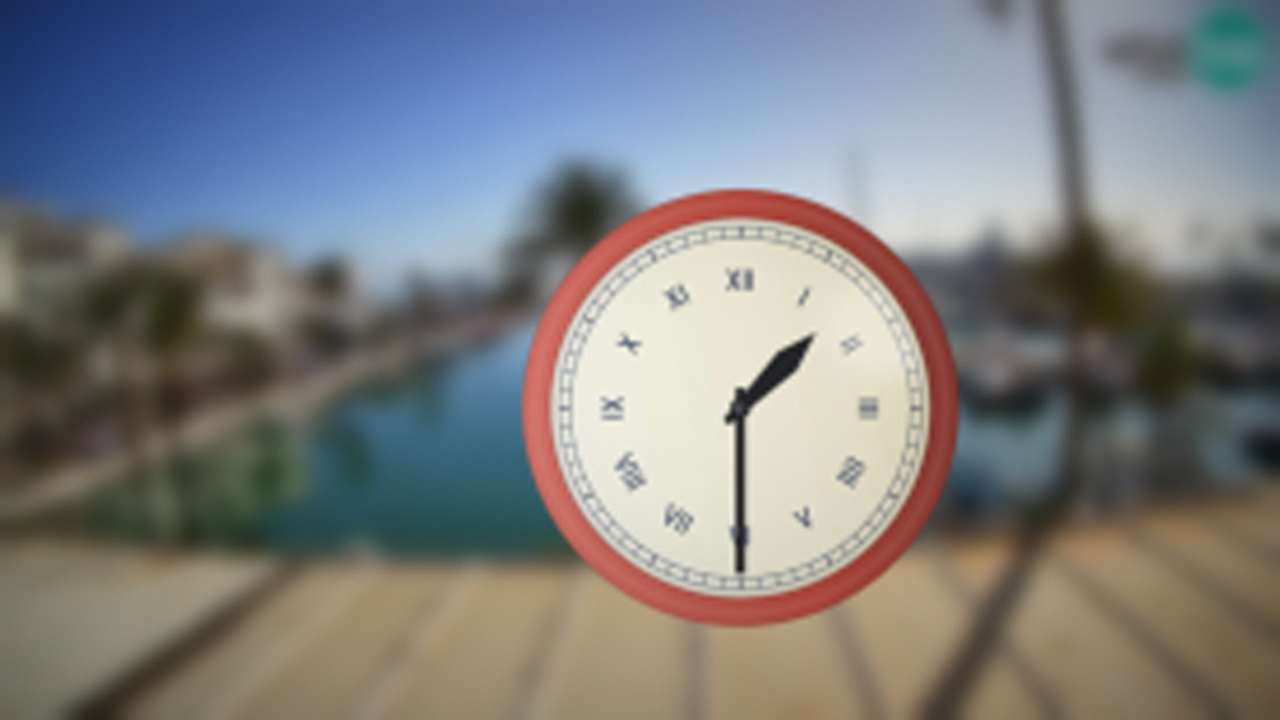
1:30
